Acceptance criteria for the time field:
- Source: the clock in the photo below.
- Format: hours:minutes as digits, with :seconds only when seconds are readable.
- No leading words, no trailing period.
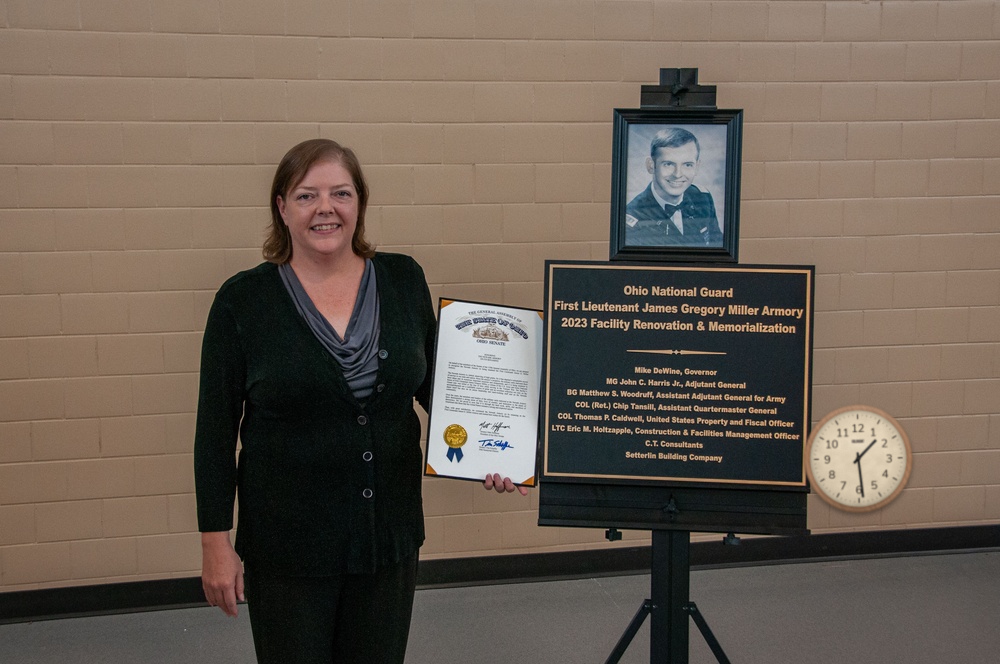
1:29
